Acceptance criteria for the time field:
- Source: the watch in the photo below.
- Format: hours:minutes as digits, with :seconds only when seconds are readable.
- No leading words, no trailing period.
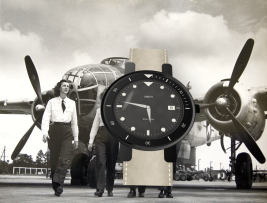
5:47
